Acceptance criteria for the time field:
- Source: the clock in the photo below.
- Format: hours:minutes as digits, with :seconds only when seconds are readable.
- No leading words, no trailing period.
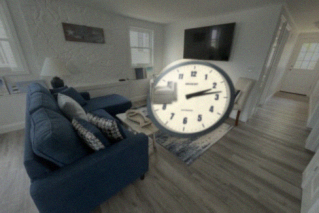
2:13
